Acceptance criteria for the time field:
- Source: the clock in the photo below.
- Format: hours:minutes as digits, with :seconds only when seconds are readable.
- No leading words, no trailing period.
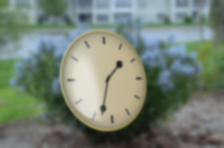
1:33
